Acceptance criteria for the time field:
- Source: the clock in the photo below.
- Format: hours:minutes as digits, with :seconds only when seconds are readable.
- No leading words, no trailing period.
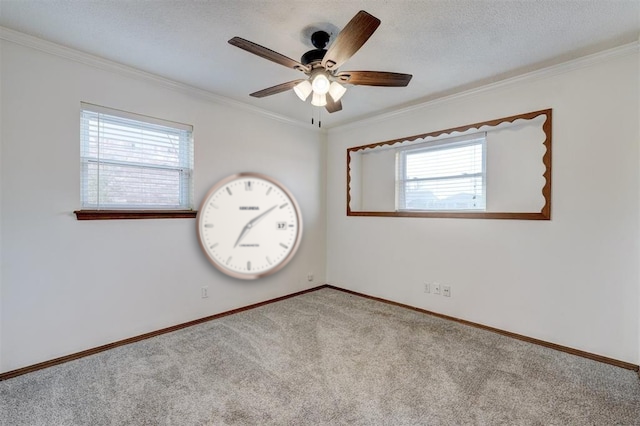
7:09
